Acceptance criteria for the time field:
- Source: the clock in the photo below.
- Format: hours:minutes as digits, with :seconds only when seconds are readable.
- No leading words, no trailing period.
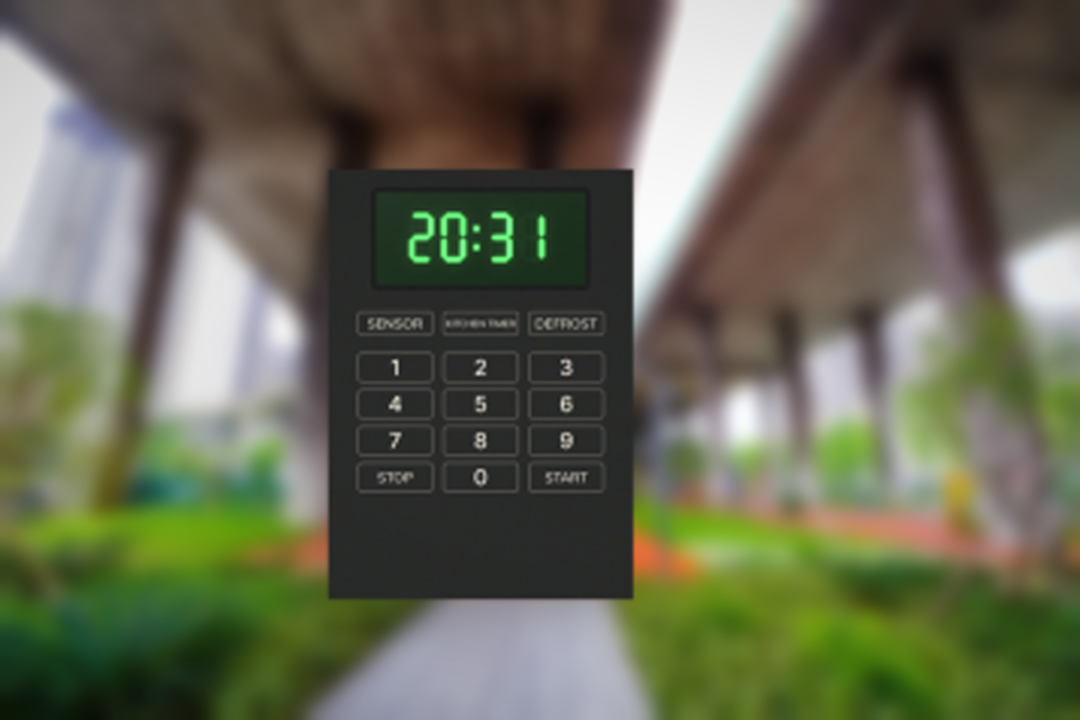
20:31
